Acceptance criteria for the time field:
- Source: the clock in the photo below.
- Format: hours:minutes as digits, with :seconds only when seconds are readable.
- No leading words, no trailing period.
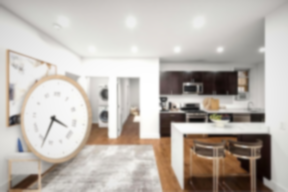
3:33
